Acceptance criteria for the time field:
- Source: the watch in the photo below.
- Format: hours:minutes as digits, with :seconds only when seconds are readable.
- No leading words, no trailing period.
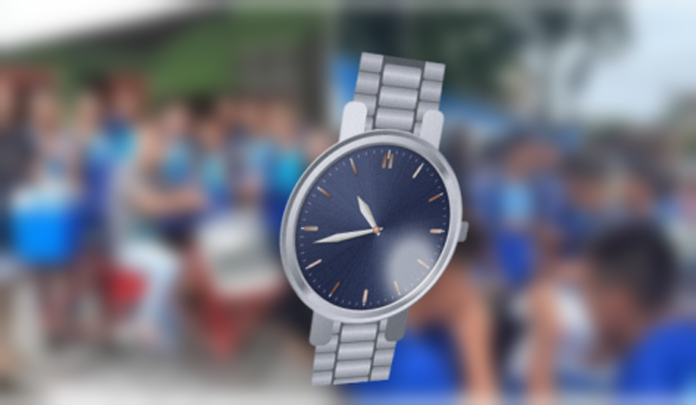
10:43
